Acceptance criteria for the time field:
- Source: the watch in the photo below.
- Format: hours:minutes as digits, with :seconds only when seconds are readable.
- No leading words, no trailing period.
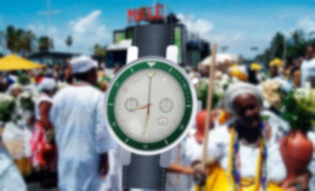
8:31
